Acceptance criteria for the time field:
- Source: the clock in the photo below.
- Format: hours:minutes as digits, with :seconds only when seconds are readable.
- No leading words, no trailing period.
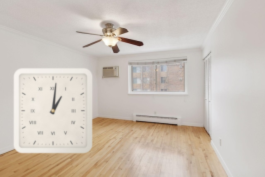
1:01
